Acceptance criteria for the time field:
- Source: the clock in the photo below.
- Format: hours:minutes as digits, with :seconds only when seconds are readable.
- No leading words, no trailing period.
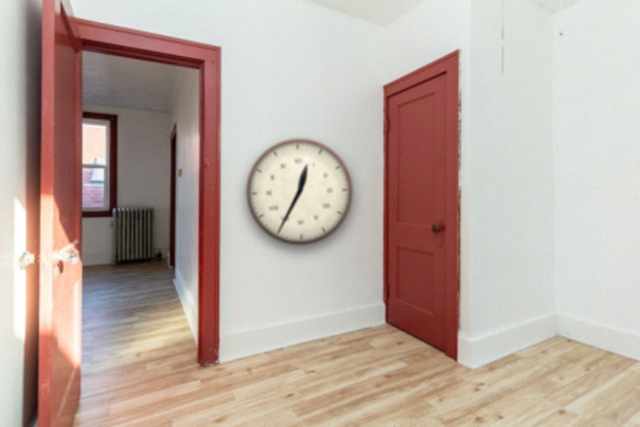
12:35
